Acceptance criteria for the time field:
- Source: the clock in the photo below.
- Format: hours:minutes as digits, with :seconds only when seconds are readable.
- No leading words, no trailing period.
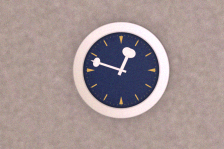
12:48
